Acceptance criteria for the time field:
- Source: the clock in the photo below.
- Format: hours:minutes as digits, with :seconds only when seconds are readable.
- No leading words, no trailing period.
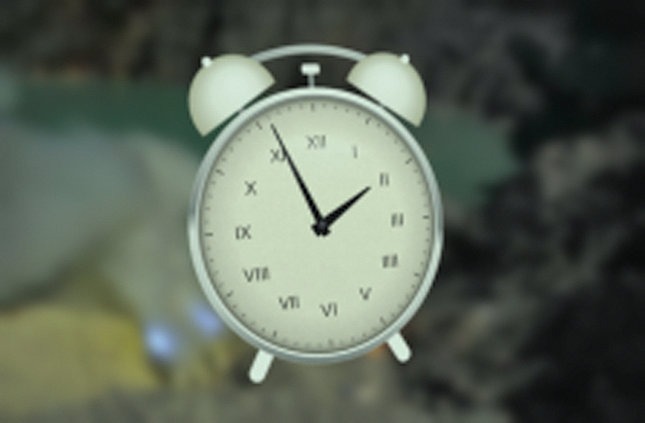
1:56
